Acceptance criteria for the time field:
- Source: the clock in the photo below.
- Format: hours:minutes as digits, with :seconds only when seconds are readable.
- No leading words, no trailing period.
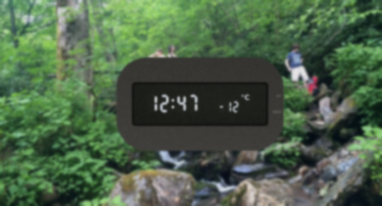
12:47
